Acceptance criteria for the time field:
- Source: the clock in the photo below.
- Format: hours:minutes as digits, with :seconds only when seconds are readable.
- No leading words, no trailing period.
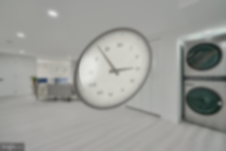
2:53
